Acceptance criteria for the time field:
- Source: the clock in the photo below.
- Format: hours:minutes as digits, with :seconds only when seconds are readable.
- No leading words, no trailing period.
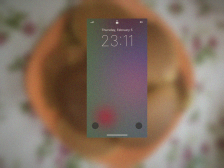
23:11
